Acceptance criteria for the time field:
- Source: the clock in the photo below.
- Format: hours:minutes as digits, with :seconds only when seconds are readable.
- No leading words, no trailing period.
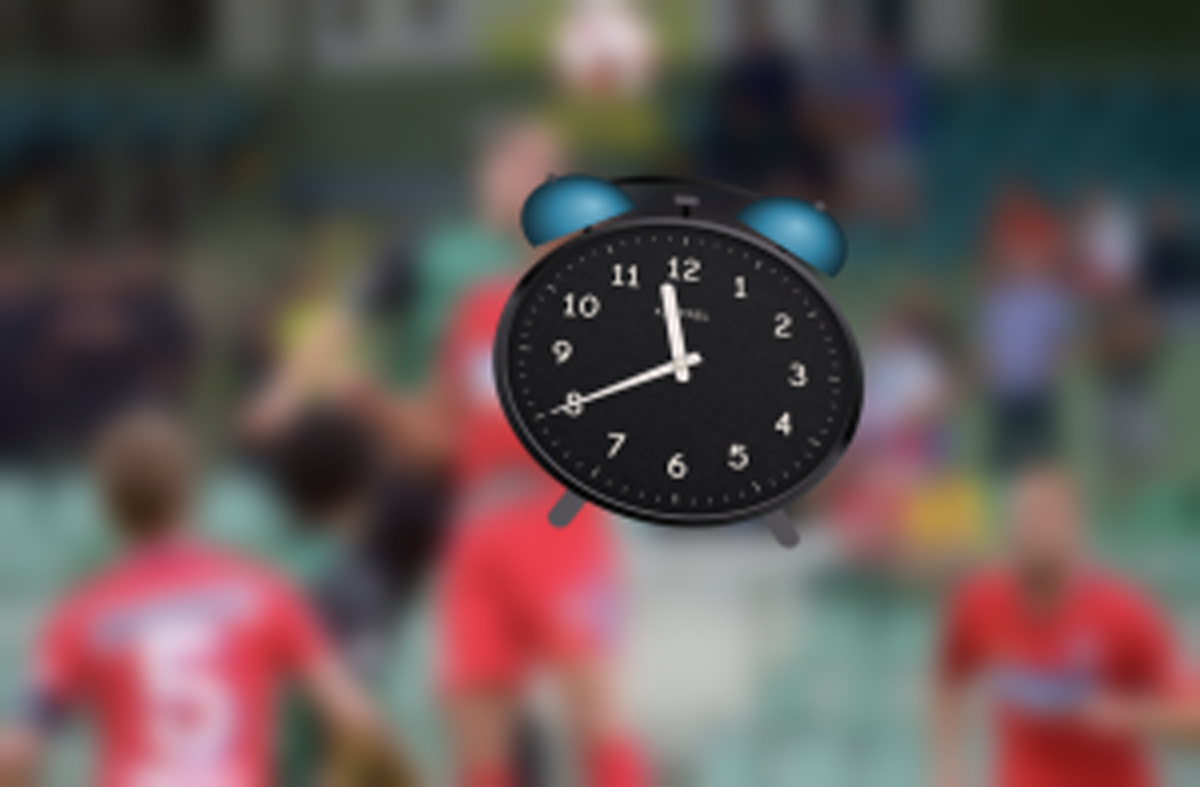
11:40
